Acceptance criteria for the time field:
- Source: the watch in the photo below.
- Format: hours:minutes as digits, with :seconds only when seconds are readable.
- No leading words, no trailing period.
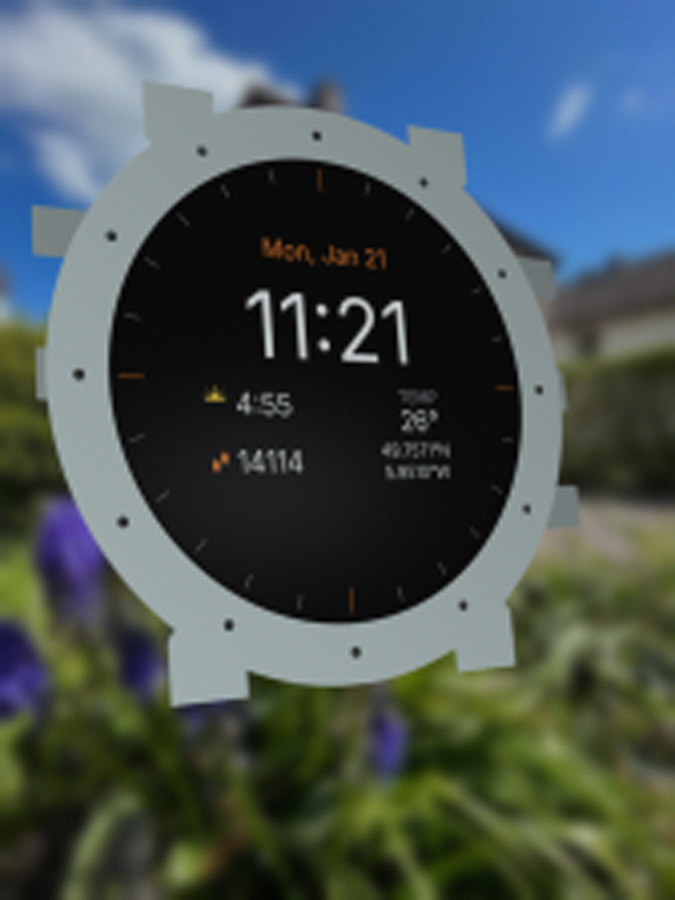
11:21
